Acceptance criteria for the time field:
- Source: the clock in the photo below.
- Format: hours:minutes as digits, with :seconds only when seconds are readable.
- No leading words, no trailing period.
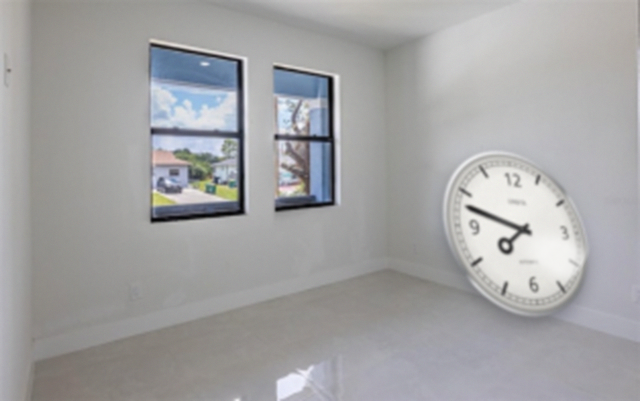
7:48
